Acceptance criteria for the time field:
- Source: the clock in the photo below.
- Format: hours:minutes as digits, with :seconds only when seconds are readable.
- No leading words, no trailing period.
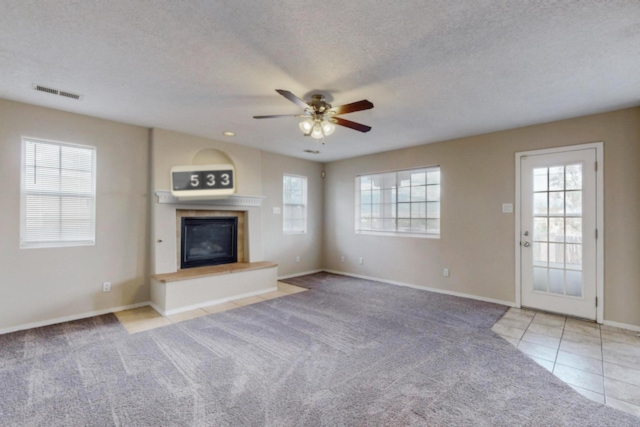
5:33
